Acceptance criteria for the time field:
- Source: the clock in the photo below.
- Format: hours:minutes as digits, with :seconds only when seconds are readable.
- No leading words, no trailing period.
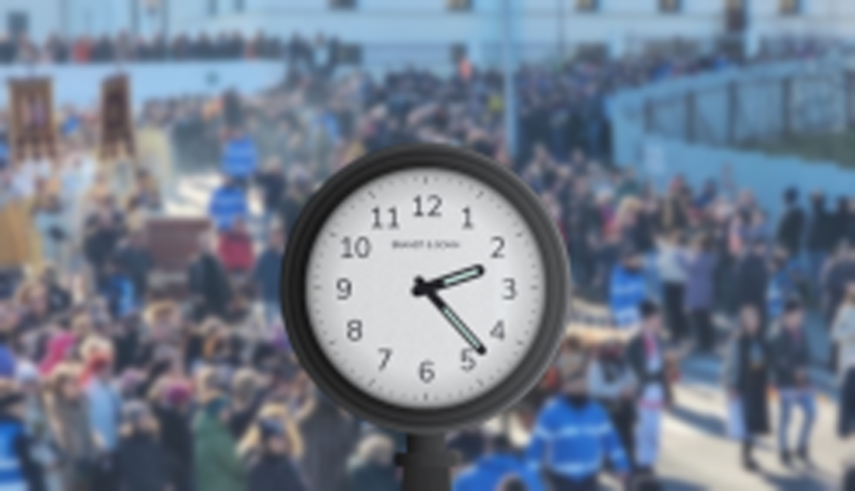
2:23
